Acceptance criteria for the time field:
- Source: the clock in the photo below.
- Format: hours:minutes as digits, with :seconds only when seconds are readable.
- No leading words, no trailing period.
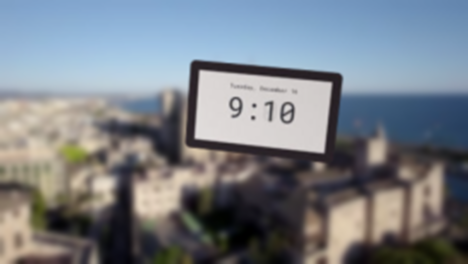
9:10
